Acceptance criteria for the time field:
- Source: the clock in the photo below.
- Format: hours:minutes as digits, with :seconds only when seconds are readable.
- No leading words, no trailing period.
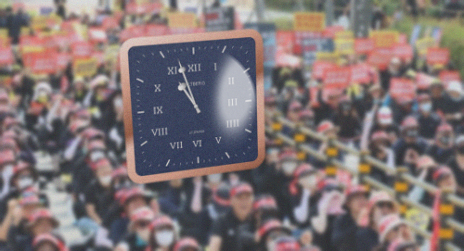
10:57
